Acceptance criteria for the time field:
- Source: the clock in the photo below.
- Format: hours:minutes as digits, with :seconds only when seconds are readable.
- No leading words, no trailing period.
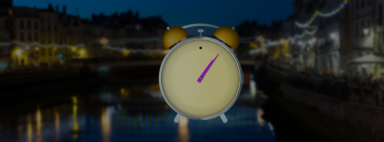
1:06
